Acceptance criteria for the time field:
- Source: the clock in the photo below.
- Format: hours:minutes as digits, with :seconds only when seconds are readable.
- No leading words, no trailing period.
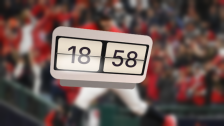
18:58
